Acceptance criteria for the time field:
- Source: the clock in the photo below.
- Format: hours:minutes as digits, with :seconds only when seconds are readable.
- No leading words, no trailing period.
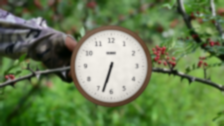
6:33
